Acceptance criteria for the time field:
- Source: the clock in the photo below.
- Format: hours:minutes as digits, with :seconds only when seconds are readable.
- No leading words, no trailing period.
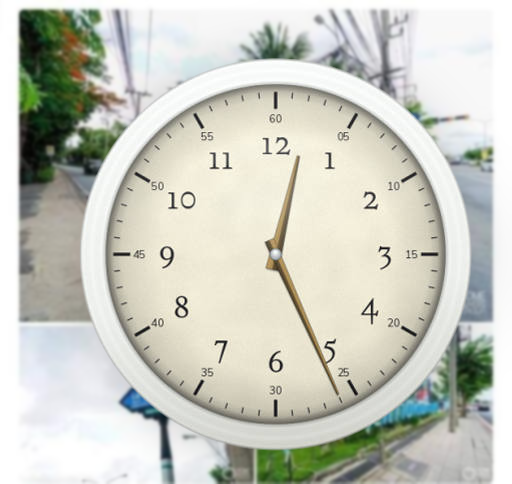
12:26
